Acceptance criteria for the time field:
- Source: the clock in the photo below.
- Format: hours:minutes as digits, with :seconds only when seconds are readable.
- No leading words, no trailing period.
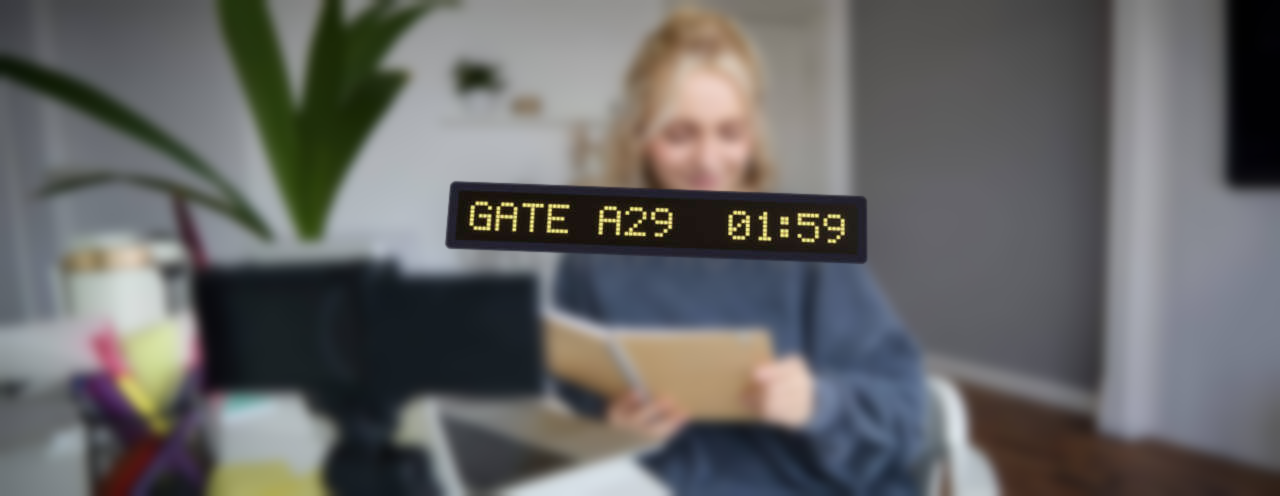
1:59
